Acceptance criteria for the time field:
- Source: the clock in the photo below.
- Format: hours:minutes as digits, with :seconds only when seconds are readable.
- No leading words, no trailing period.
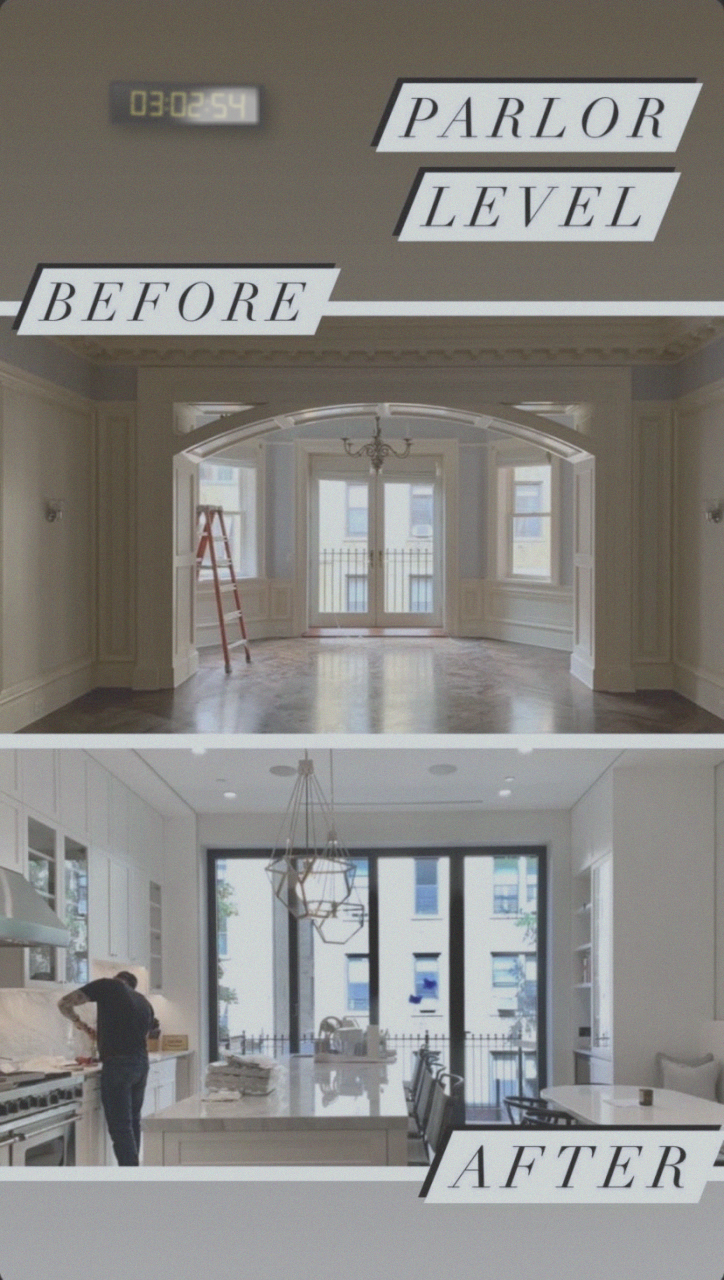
3:02:54
